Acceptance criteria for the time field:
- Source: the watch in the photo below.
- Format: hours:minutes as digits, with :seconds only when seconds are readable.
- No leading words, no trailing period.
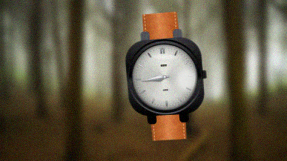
8:44
